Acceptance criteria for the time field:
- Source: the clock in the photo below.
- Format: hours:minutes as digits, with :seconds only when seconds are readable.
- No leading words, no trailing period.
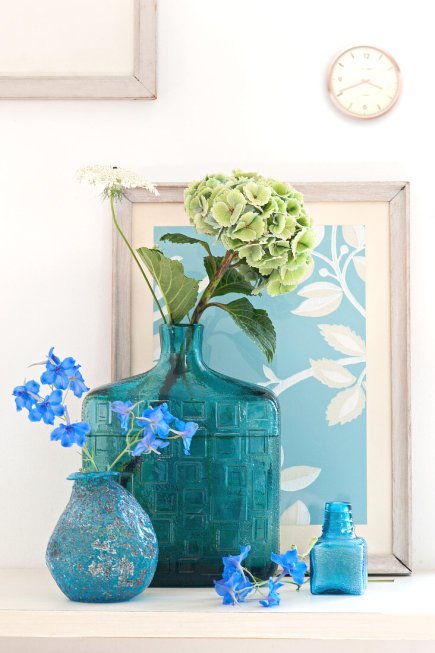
3:41
